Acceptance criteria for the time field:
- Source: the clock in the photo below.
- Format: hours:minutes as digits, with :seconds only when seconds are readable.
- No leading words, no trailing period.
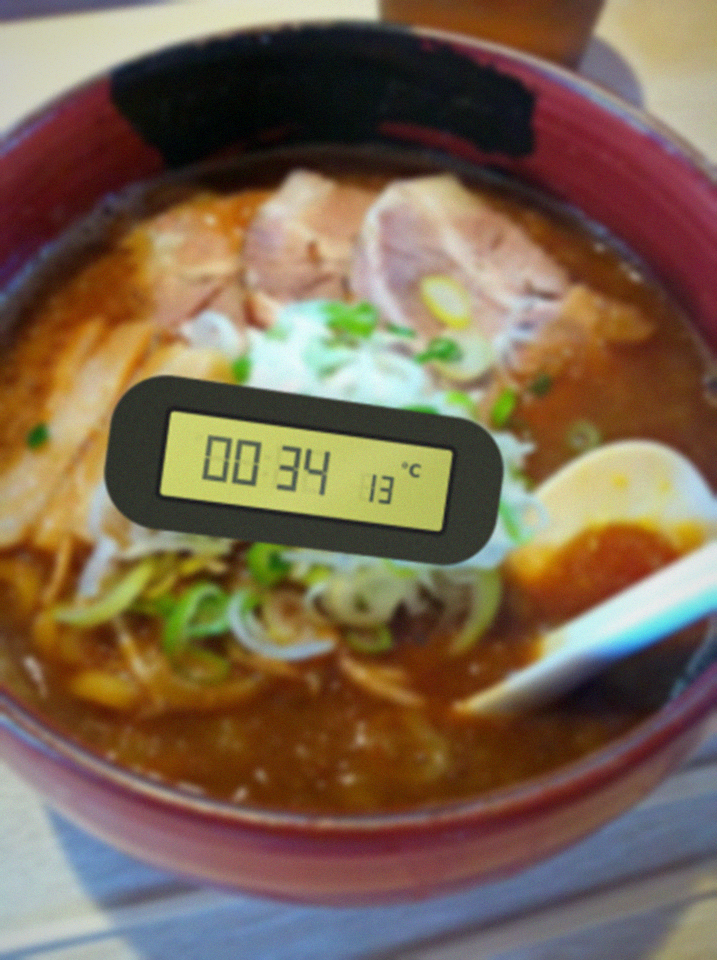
0:34
